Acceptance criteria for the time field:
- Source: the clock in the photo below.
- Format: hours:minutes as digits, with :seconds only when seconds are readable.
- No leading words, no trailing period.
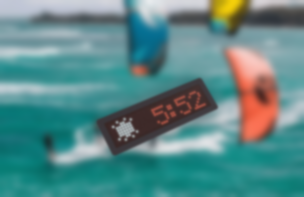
5:52
